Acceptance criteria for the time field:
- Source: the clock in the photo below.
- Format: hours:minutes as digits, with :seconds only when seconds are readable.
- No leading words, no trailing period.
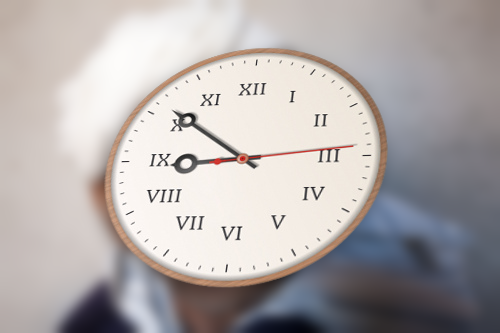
8:51:14
